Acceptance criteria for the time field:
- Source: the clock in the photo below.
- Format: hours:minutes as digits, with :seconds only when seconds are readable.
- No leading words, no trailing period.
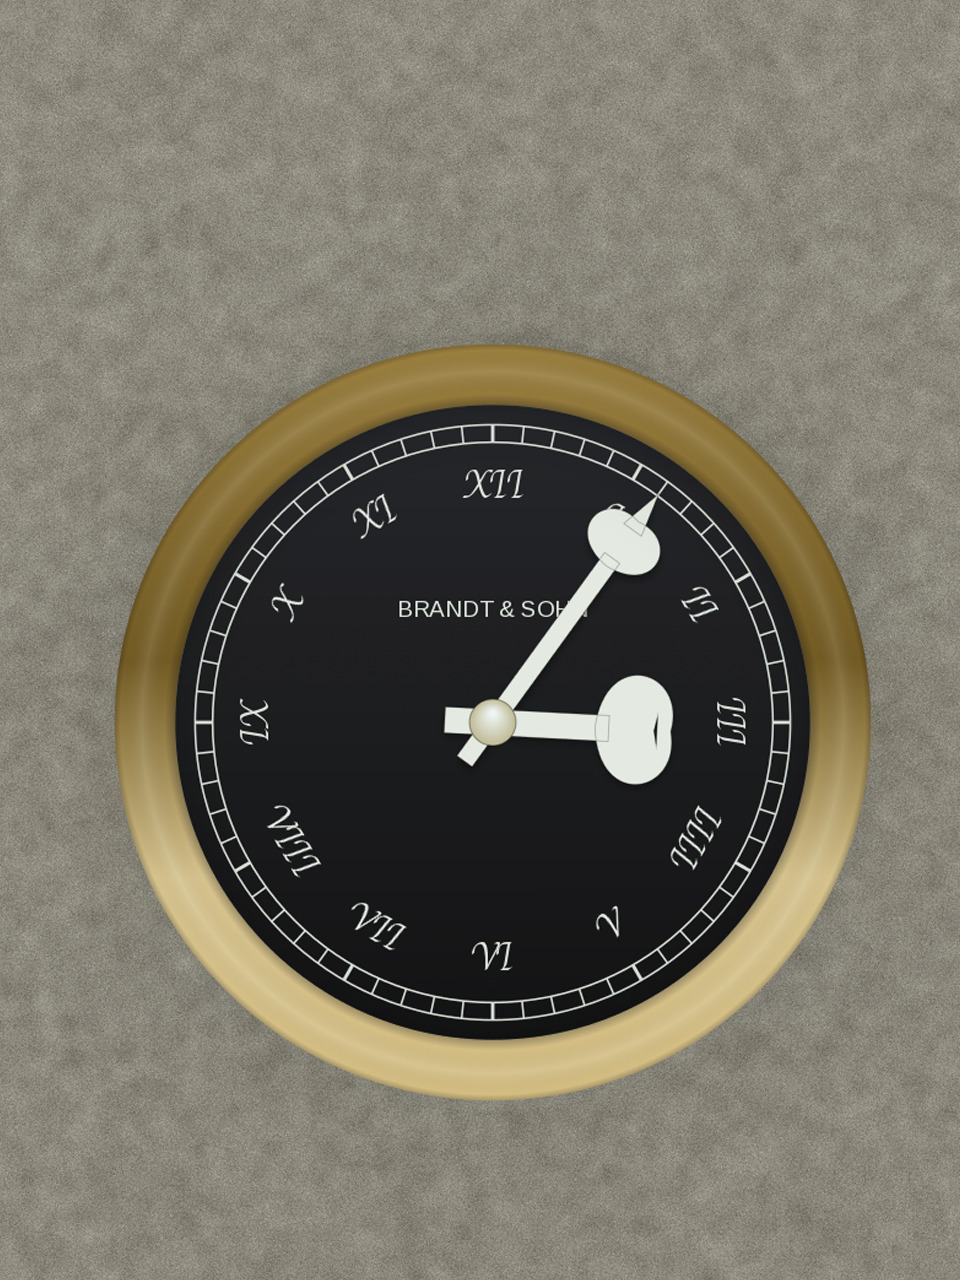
3:06
